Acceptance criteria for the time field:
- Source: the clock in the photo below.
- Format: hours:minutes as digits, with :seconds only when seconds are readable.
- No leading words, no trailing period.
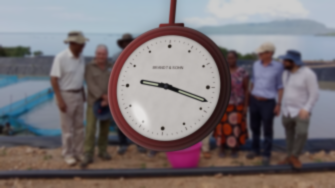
9:18
